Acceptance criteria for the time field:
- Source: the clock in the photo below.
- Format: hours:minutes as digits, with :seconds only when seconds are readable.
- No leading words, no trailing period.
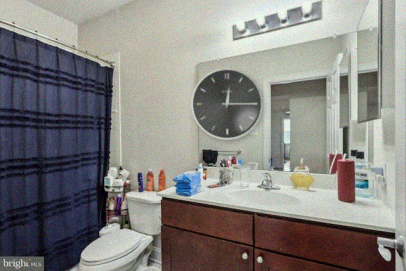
12:15
